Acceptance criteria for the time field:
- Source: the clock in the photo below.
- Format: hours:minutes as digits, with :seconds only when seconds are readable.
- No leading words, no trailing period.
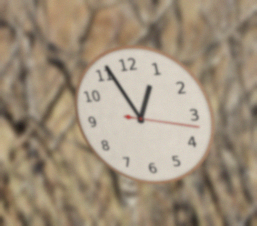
12:56:17
